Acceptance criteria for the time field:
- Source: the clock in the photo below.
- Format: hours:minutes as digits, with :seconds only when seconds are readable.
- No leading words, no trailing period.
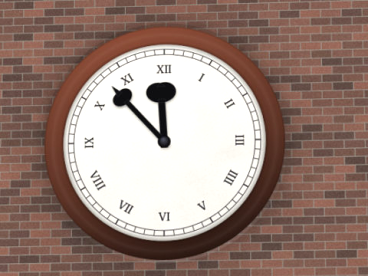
11:53
